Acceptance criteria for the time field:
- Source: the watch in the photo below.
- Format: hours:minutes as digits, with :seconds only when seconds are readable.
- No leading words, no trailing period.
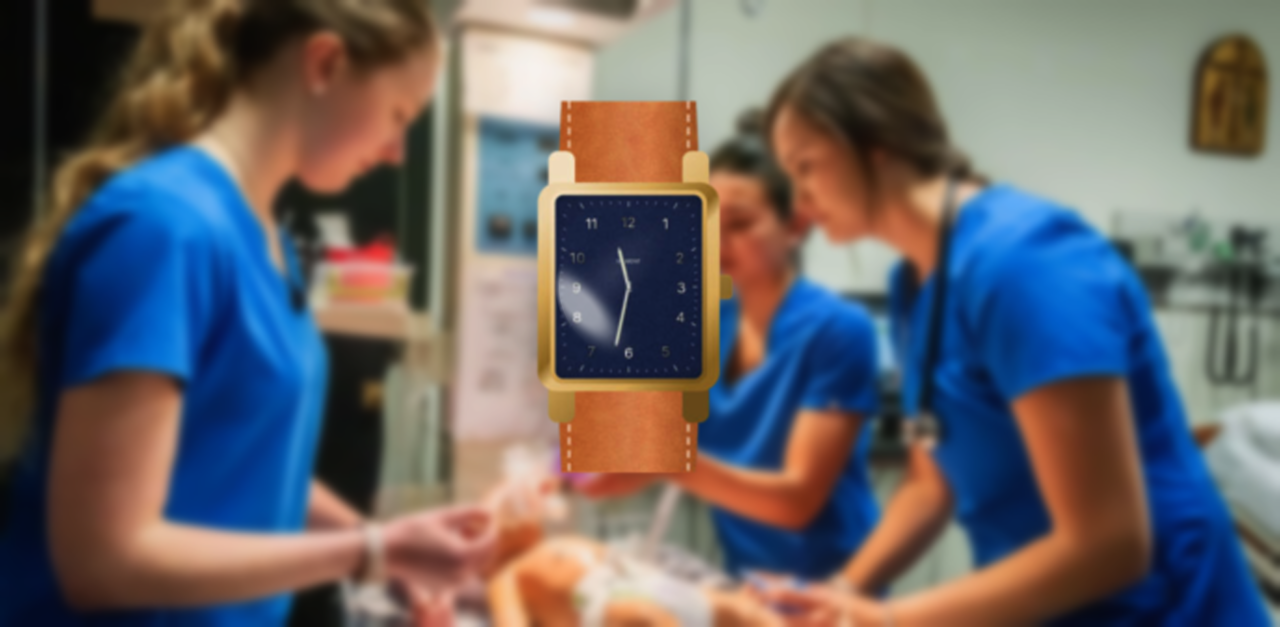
11:32
